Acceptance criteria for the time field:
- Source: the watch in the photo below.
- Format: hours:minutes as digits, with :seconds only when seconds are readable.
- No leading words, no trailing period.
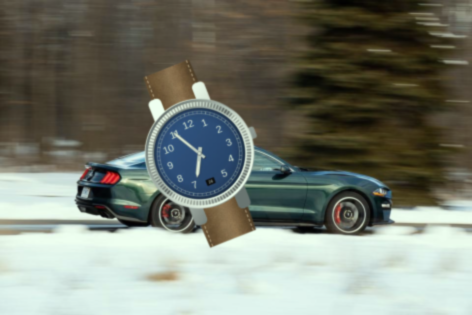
6:55
